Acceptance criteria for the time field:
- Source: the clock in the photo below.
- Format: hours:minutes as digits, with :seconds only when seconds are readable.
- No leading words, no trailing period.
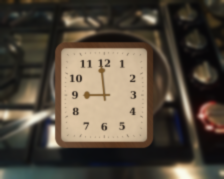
8:59
